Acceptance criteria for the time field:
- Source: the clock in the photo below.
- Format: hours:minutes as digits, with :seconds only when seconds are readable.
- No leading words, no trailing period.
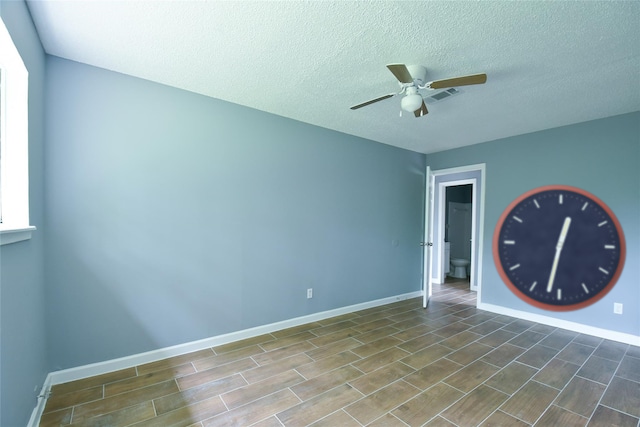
12:32
